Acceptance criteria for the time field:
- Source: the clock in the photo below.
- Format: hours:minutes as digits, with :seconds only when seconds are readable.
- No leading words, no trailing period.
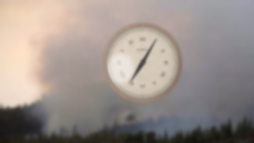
7:05
